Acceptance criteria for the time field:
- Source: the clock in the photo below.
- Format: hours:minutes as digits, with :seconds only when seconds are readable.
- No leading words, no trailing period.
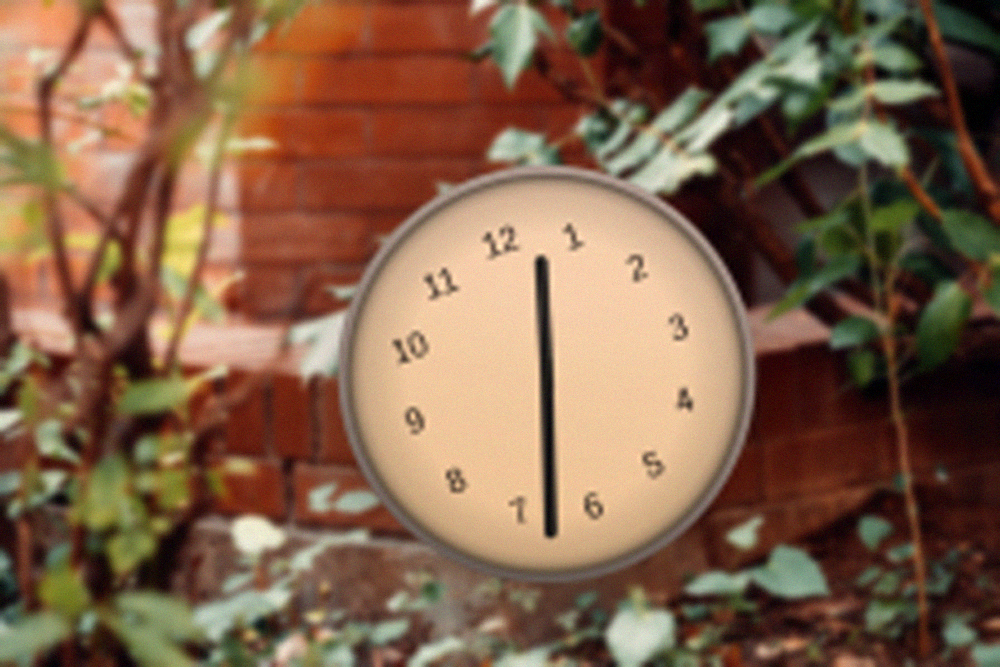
12:33
